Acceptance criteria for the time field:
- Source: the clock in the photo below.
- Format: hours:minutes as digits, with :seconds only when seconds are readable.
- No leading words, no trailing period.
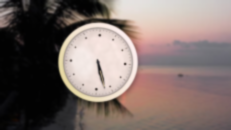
5:27
